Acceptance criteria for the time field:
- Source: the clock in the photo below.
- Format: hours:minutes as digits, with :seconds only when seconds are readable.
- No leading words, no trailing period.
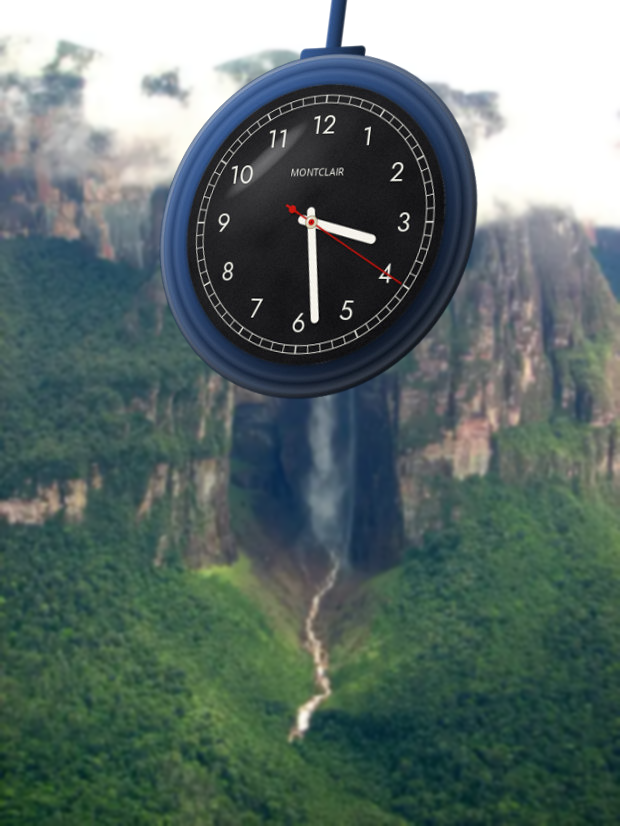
3:28:20
